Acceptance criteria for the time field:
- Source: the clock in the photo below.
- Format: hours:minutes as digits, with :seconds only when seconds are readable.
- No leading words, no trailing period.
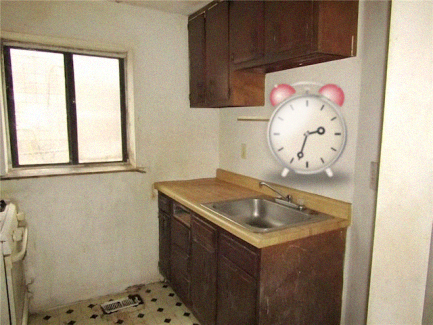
2:33
